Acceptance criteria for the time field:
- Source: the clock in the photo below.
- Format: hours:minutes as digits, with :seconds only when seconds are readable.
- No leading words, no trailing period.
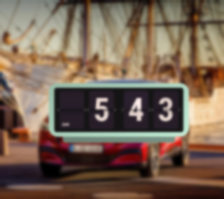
5:43
